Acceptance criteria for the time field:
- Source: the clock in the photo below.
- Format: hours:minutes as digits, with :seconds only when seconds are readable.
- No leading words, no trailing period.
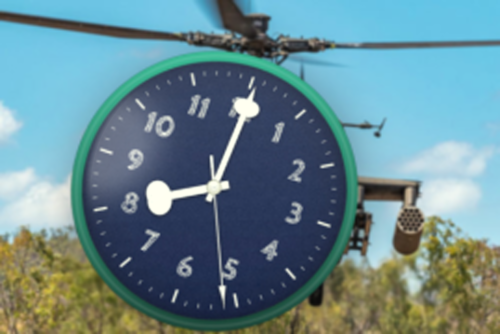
8:00:26
